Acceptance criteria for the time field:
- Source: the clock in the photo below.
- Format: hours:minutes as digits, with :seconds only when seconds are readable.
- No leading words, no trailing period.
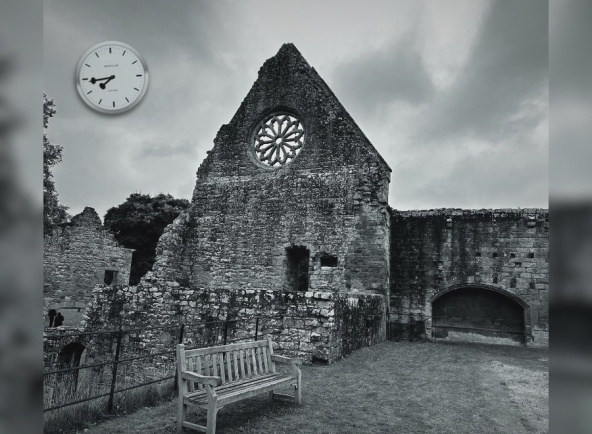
7:44
